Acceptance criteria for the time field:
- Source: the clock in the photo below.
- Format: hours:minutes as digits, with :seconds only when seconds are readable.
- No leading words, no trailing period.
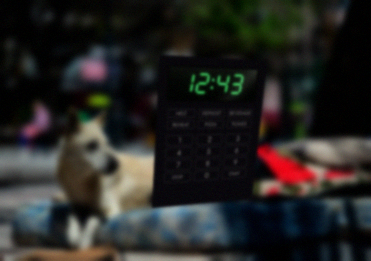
12:43
